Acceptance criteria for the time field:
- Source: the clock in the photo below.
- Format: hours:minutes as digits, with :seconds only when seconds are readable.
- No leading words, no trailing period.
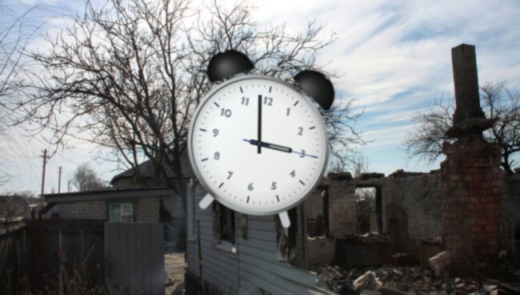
2:58:15
